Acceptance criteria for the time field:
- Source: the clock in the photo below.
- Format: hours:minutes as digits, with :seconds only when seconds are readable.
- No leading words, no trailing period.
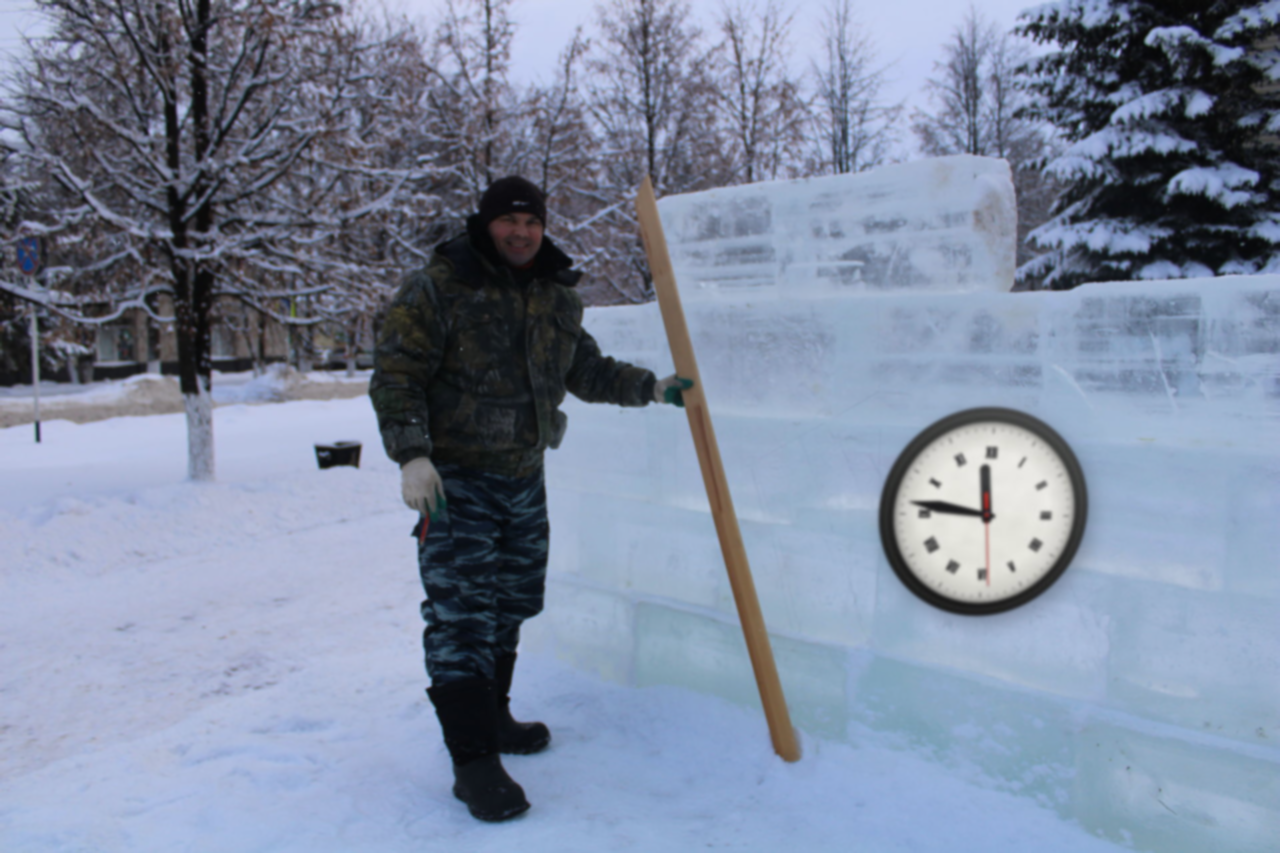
11:46:29
